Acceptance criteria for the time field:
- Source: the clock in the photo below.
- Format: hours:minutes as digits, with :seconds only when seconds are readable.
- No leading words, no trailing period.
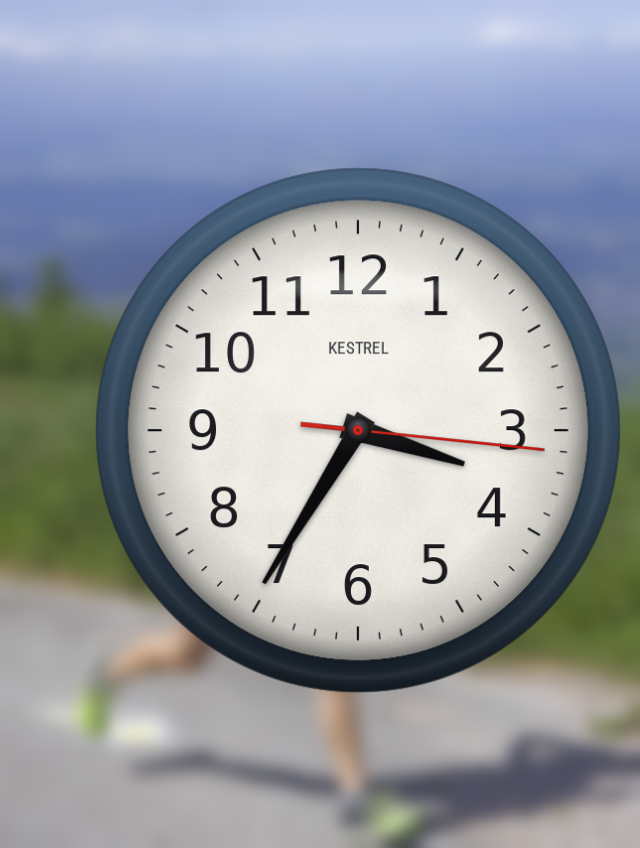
3:35:16
